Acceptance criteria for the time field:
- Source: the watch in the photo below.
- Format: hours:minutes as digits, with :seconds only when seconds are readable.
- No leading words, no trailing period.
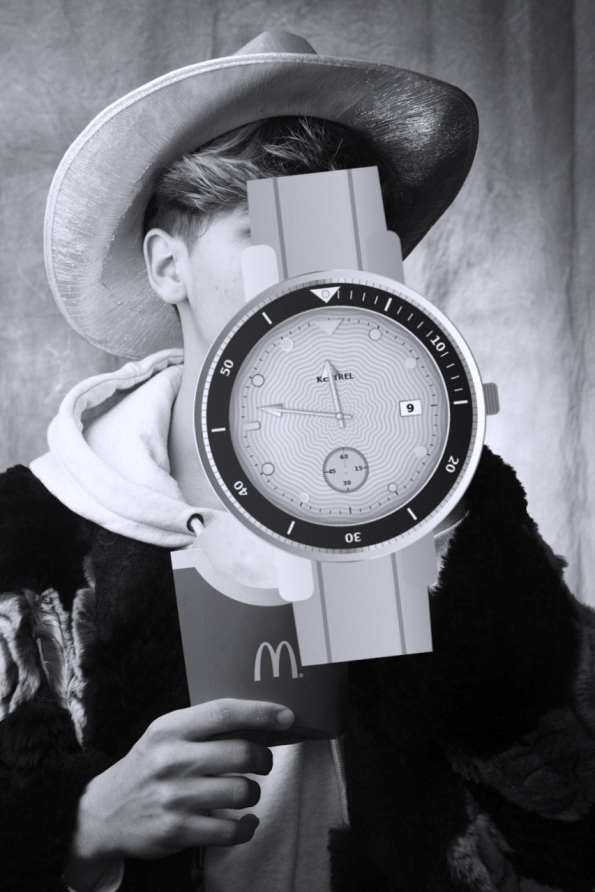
11:47
